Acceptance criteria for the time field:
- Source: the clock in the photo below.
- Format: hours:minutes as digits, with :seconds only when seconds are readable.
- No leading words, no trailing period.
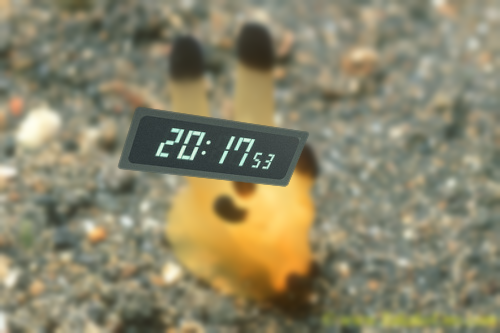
20:17:53
